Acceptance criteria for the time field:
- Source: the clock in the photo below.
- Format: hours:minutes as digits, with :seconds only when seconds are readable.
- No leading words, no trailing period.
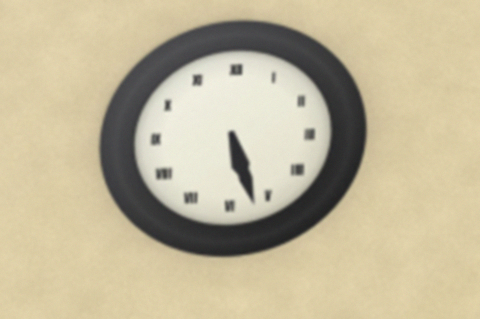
5:27
